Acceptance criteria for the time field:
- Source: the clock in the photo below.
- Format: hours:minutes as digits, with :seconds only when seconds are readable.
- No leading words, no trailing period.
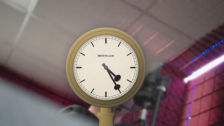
4:25
